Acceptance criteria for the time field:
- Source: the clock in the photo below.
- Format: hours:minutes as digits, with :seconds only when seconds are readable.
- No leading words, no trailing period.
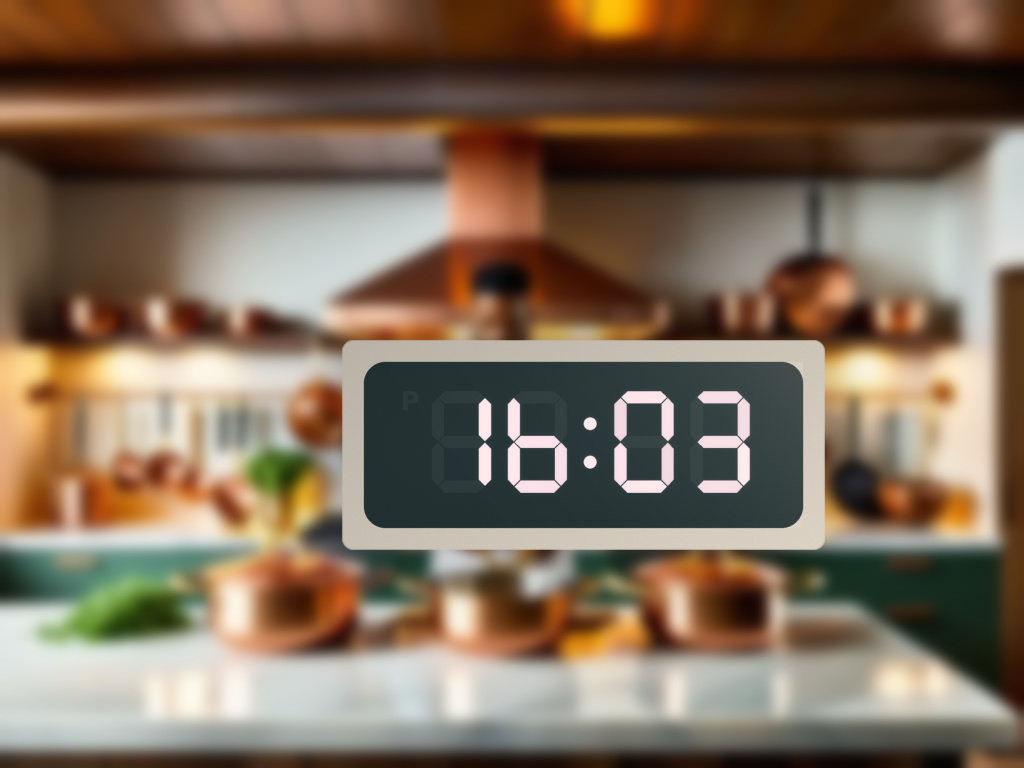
16:03
